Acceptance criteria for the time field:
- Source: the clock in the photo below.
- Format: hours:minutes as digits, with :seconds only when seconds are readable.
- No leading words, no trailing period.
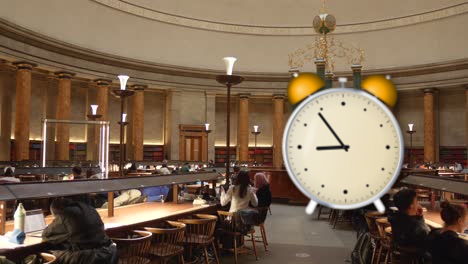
8:54
